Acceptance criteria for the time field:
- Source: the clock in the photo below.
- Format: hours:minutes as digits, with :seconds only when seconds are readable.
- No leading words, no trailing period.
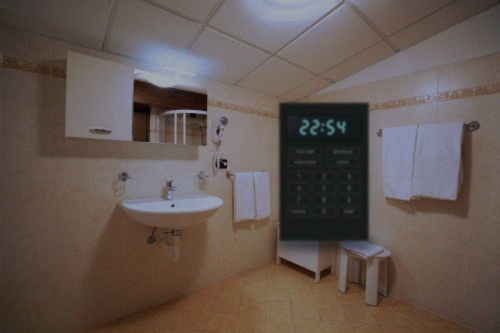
22:54
